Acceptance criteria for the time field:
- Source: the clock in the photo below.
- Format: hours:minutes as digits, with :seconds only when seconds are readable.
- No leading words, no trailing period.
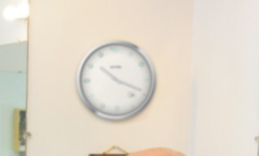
10:19
